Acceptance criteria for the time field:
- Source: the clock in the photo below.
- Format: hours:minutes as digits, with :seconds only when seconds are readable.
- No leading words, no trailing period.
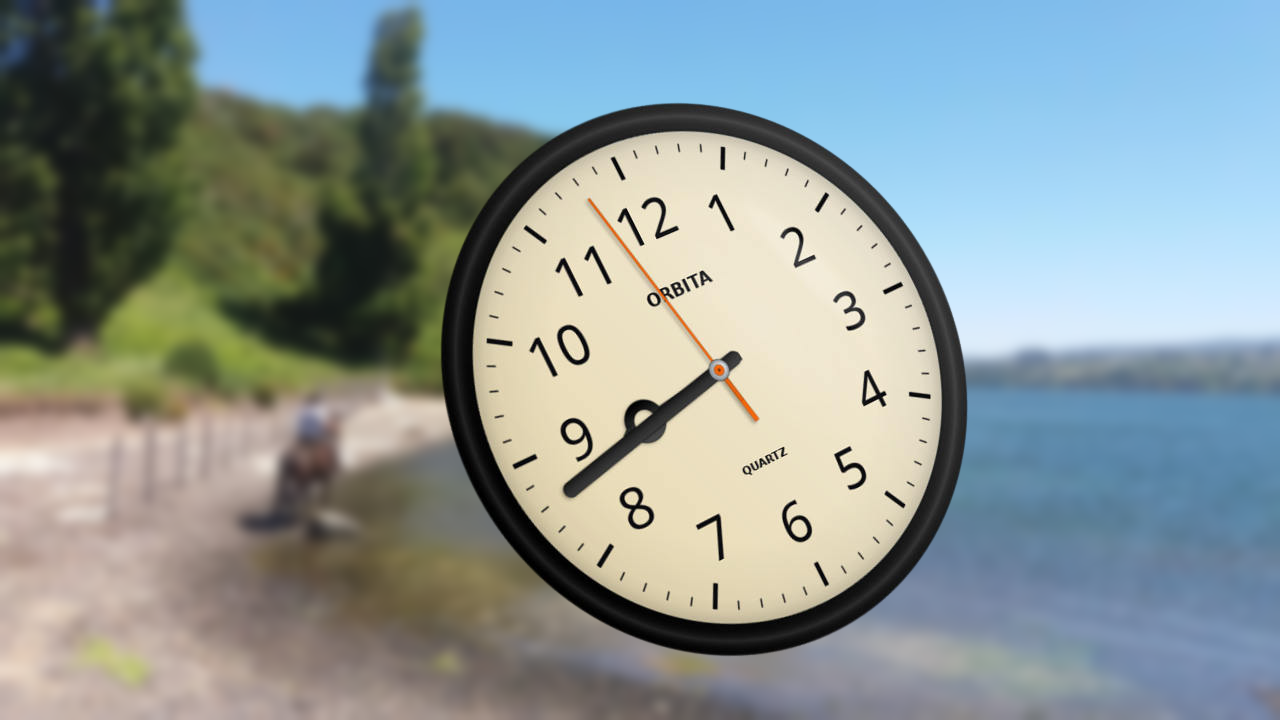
8:42:58
